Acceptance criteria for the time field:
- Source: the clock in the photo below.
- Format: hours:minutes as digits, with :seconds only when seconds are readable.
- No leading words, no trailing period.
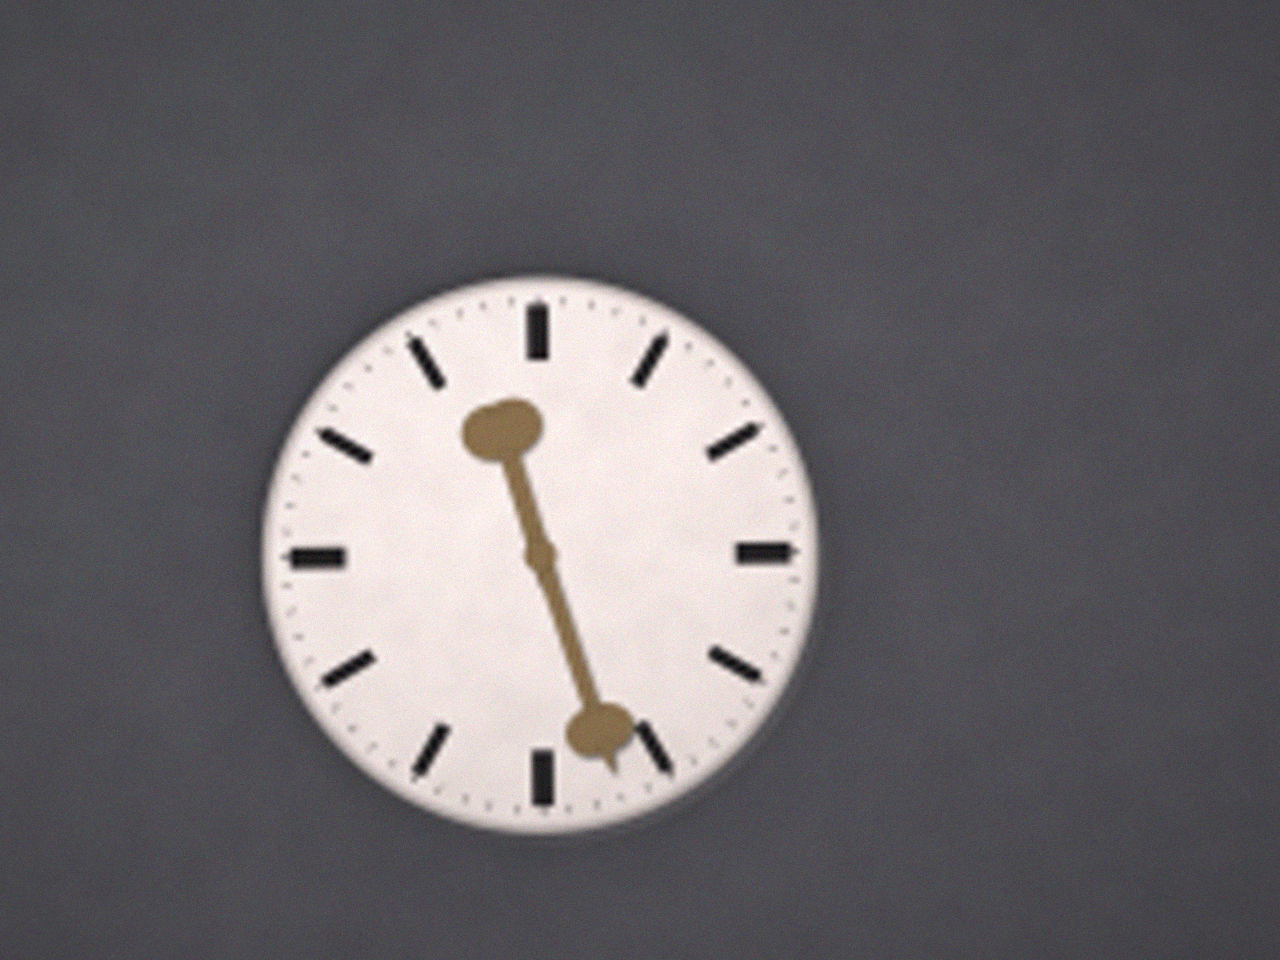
11:27
